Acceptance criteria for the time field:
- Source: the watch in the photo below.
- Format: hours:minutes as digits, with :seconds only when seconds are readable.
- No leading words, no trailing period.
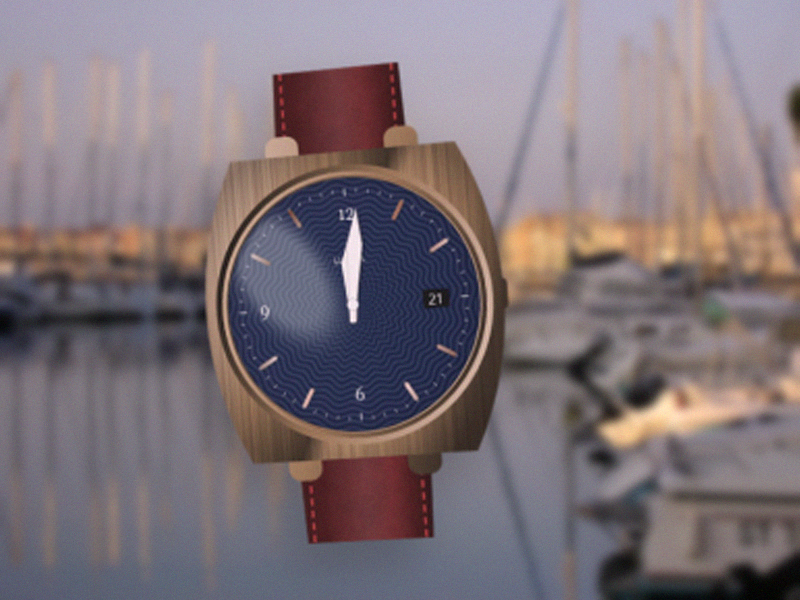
12:01
